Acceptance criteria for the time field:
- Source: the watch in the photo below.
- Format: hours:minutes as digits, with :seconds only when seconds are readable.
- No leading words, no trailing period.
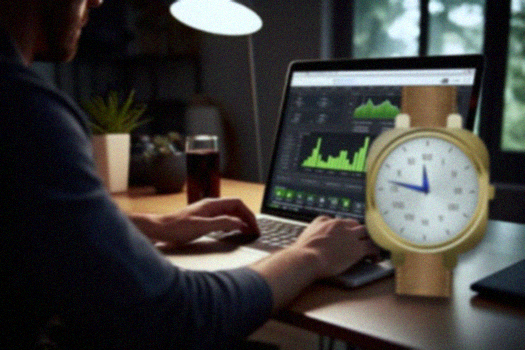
11:47
